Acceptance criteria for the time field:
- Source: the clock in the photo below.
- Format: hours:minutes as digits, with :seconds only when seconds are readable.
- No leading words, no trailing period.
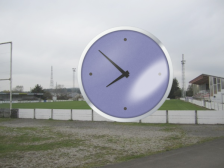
7:52
